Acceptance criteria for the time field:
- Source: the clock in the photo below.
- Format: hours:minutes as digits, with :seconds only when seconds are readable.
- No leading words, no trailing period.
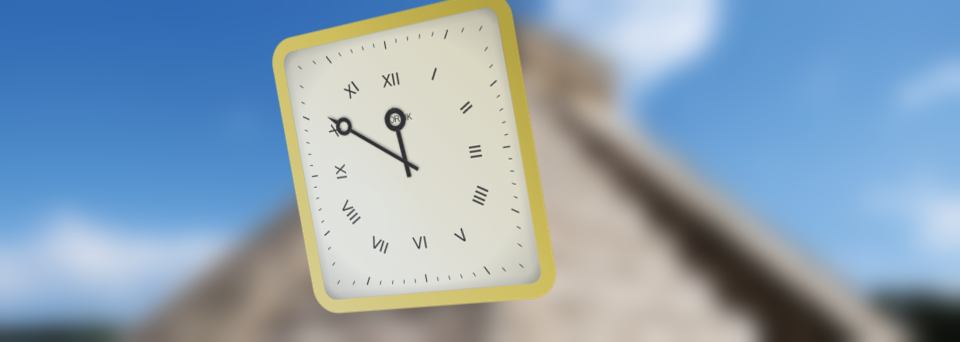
11:51
